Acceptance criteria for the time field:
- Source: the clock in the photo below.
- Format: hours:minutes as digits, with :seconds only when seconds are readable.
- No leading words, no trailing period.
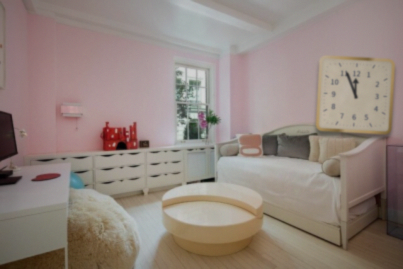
11:56
